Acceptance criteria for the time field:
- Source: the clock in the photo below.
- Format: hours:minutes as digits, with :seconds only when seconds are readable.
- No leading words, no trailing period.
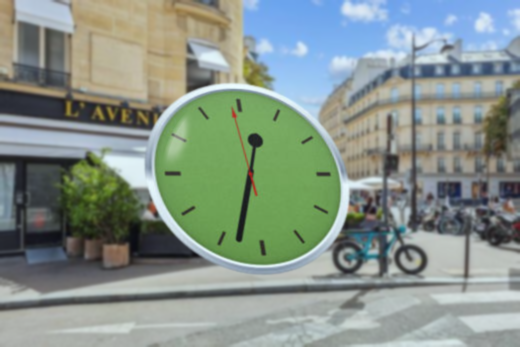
12:32:59
